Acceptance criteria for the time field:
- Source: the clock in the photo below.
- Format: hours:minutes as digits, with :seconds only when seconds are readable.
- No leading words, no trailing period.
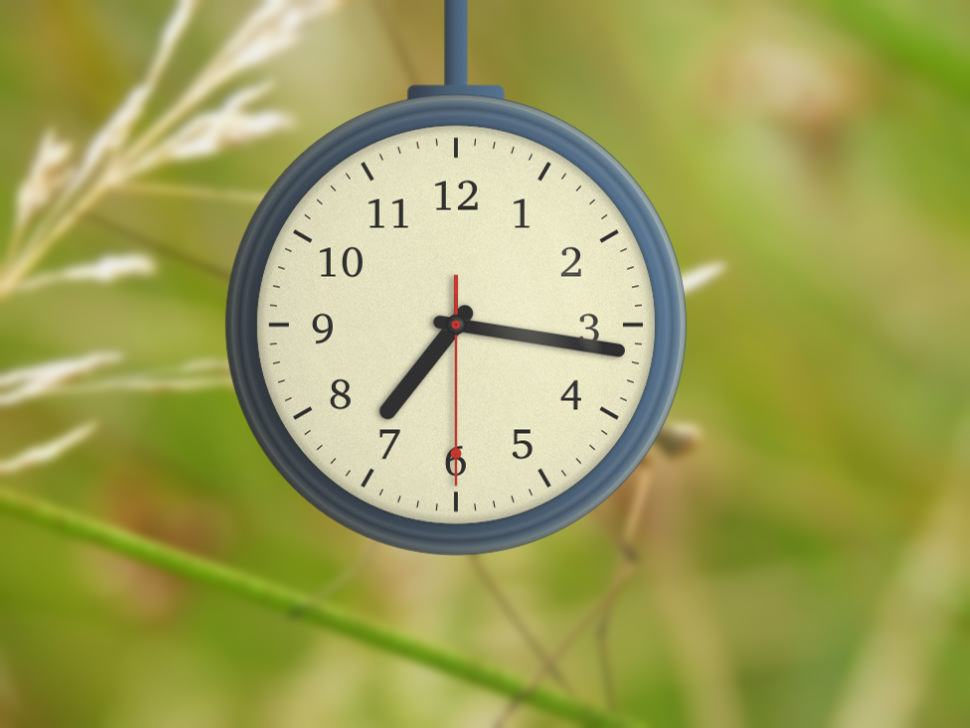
7:16:30
